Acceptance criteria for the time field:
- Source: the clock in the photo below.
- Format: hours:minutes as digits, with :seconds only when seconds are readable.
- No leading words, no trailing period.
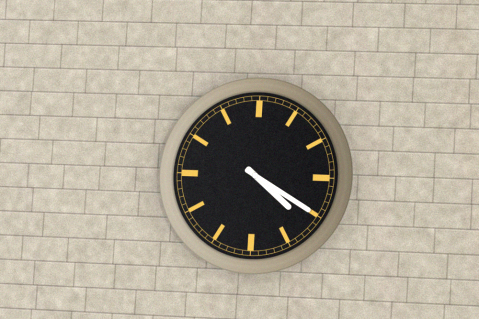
4:20
